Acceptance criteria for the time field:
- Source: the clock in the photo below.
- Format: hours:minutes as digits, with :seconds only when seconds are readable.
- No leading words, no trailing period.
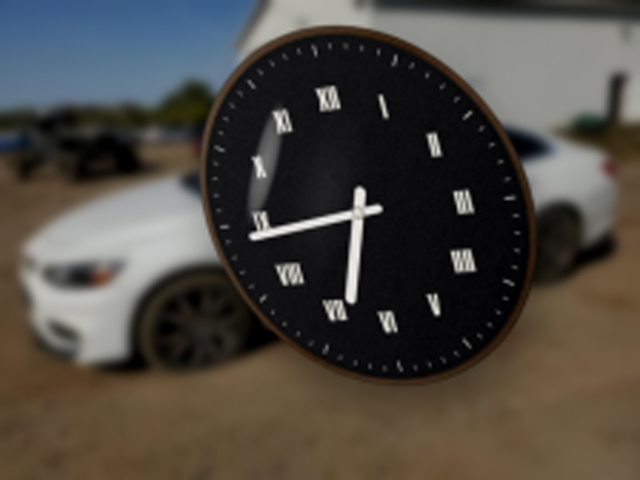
6:44
